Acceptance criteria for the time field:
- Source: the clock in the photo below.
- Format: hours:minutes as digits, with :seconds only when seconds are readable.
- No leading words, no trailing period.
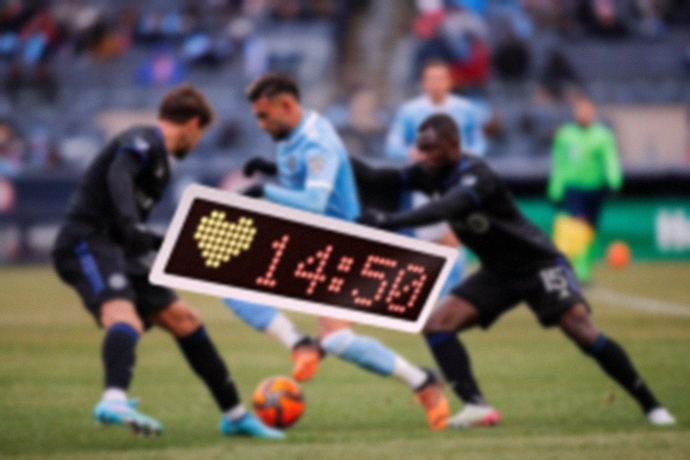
14:50
